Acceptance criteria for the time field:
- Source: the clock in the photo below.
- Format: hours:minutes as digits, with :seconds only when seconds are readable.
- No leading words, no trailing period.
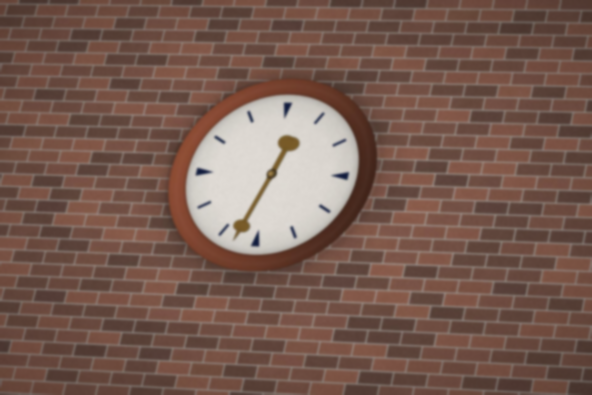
12:33
